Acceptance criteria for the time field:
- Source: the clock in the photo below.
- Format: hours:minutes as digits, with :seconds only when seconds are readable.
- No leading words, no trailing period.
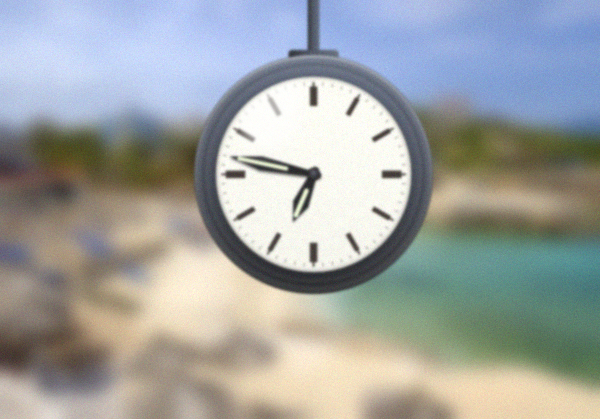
6:47
